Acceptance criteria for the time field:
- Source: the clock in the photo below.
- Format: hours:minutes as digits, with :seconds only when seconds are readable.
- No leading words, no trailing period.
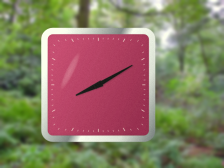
8:10
